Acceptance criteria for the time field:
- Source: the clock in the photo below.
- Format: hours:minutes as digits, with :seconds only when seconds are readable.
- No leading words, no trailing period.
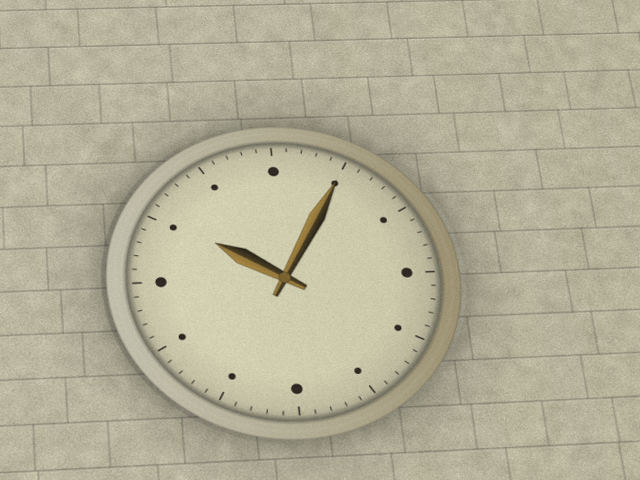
10:05
